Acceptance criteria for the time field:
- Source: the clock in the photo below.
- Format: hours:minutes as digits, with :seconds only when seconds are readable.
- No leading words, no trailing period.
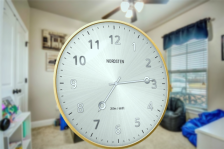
7:14
